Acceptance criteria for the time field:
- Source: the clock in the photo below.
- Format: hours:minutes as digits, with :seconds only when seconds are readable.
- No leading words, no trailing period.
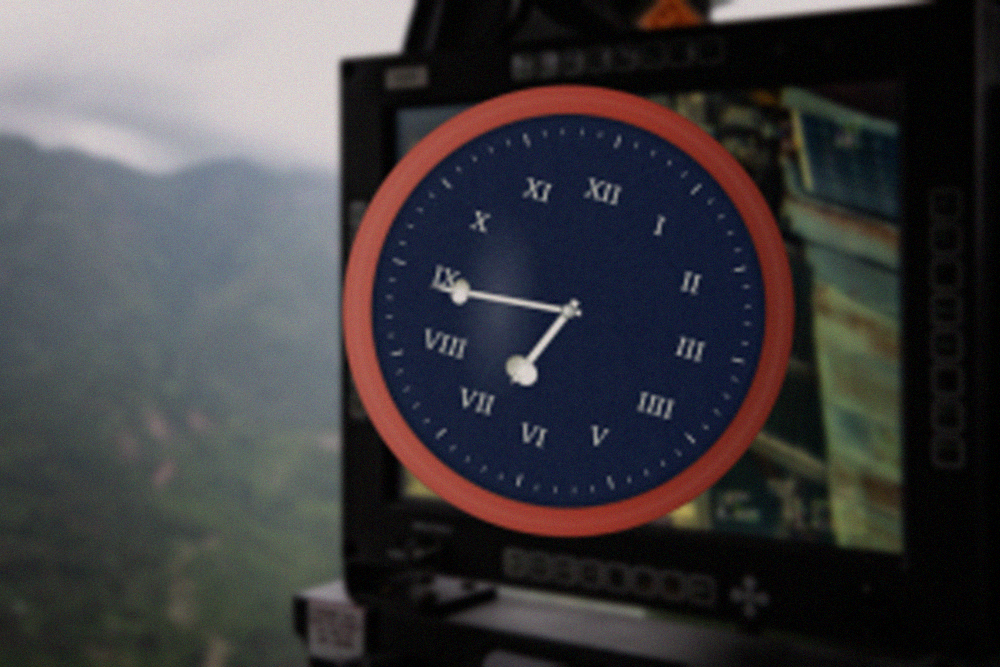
6:44
